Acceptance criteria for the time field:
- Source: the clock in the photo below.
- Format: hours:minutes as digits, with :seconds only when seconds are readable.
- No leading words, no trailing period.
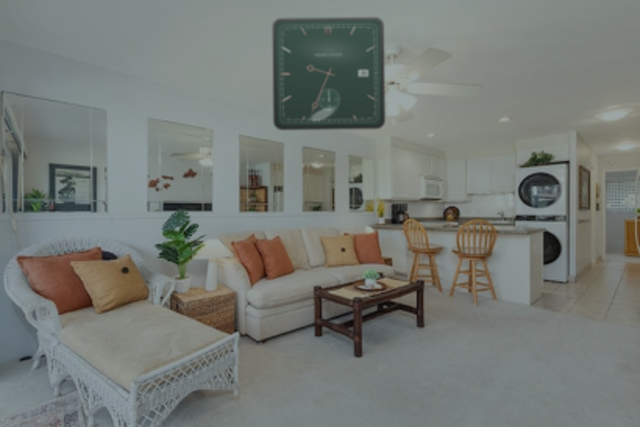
9:34
